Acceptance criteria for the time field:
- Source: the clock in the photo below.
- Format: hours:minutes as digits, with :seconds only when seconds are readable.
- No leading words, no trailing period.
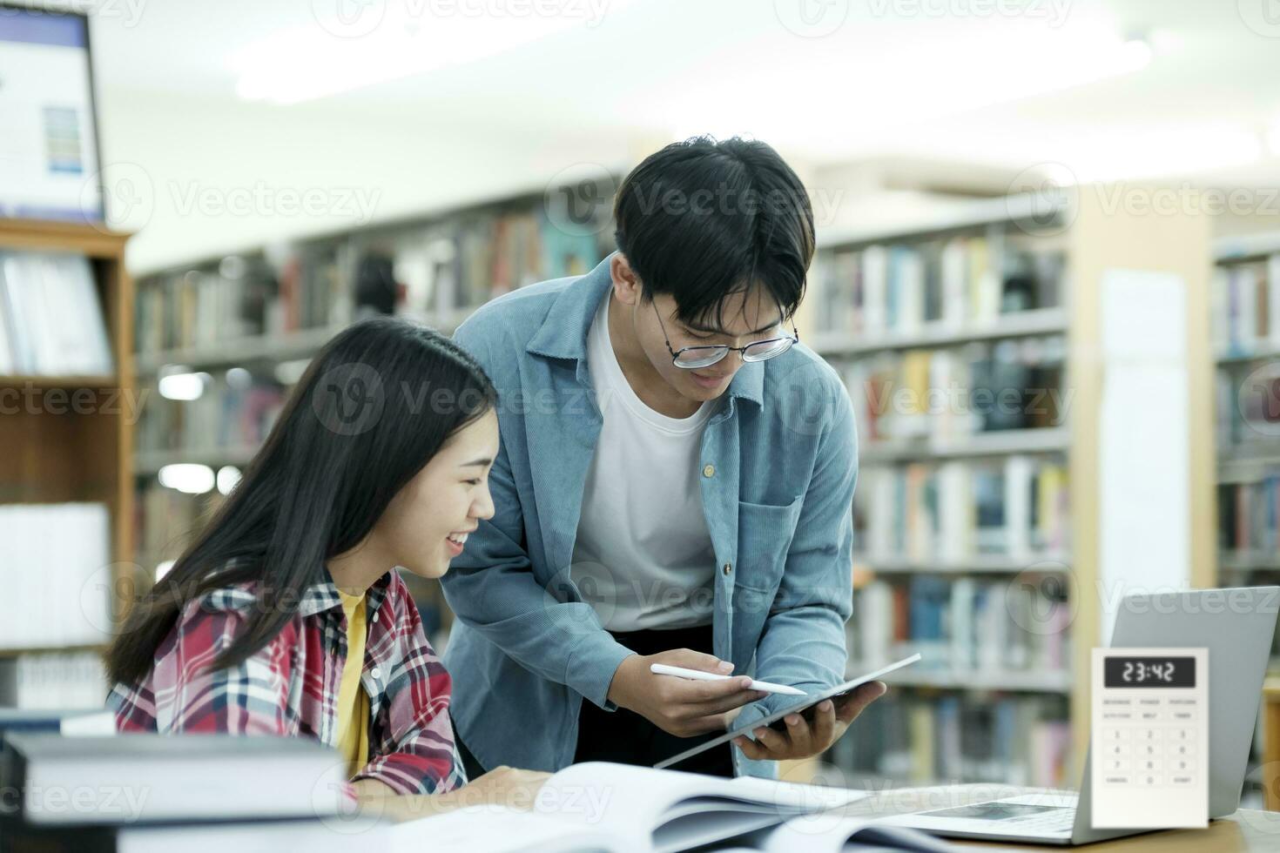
23:42
